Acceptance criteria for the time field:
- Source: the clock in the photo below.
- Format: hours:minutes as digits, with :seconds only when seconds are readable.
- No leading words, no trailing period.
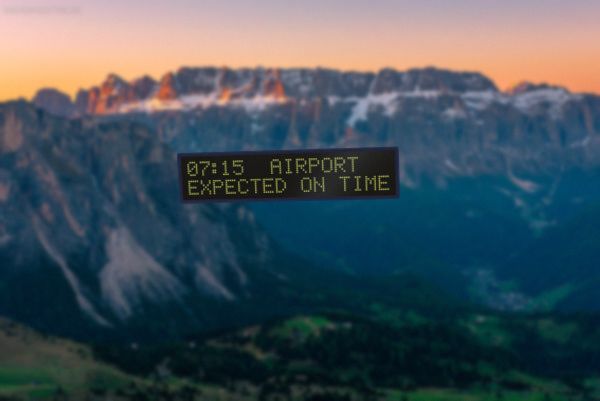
7:15
